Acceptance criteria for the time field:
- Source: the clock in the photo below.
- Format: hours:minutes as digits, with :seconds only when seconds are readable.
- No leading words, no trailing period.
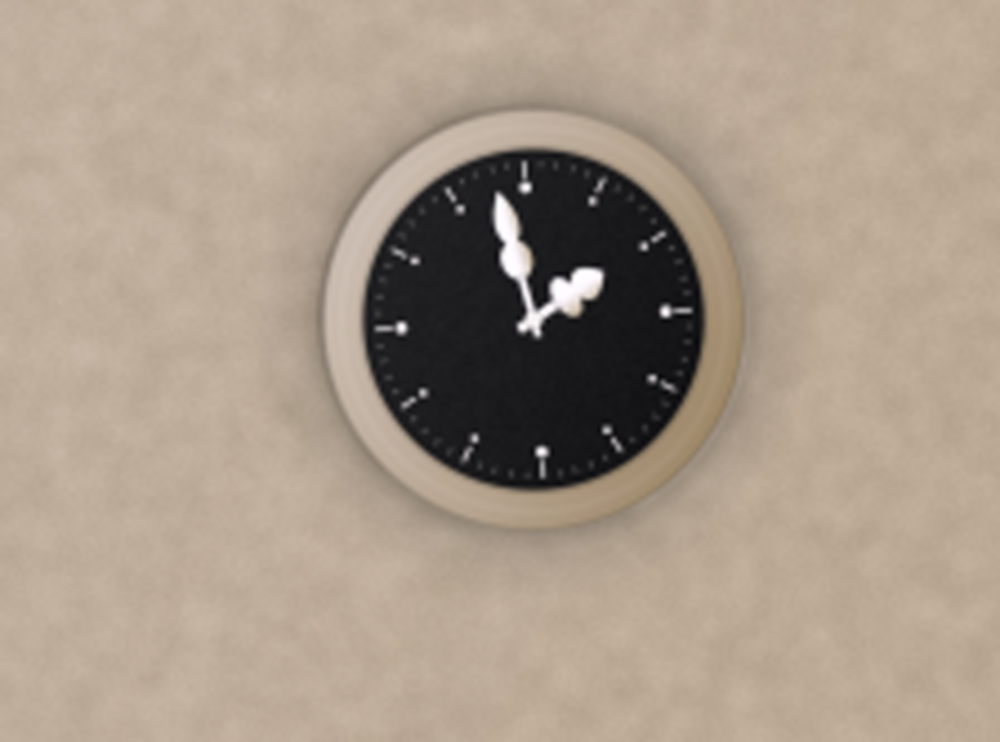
1:58
